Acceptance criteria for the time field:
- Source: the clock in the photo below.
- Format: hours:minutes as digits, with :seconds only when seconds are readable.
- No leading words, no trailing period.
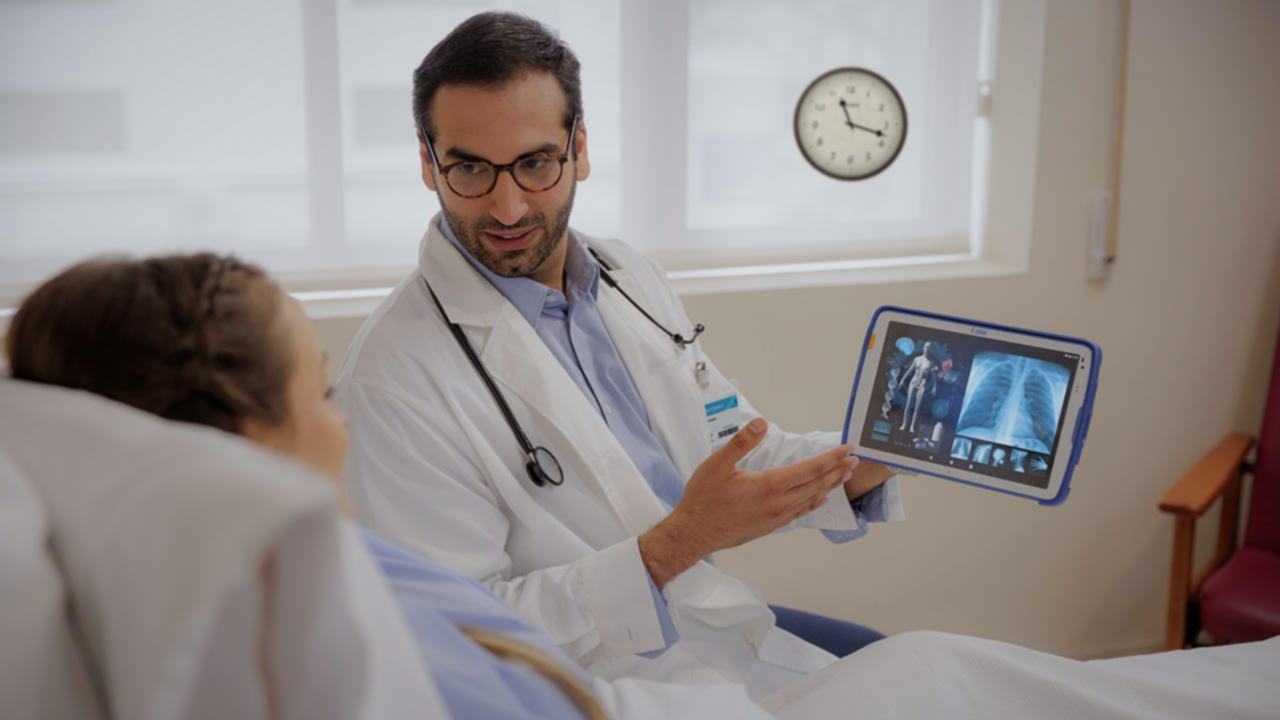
11:18
